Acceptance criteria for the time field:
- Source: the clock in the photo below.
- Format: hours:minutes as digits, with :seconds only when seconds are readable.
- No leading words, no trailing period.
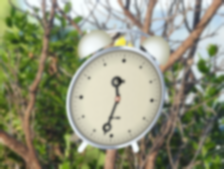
11:32
